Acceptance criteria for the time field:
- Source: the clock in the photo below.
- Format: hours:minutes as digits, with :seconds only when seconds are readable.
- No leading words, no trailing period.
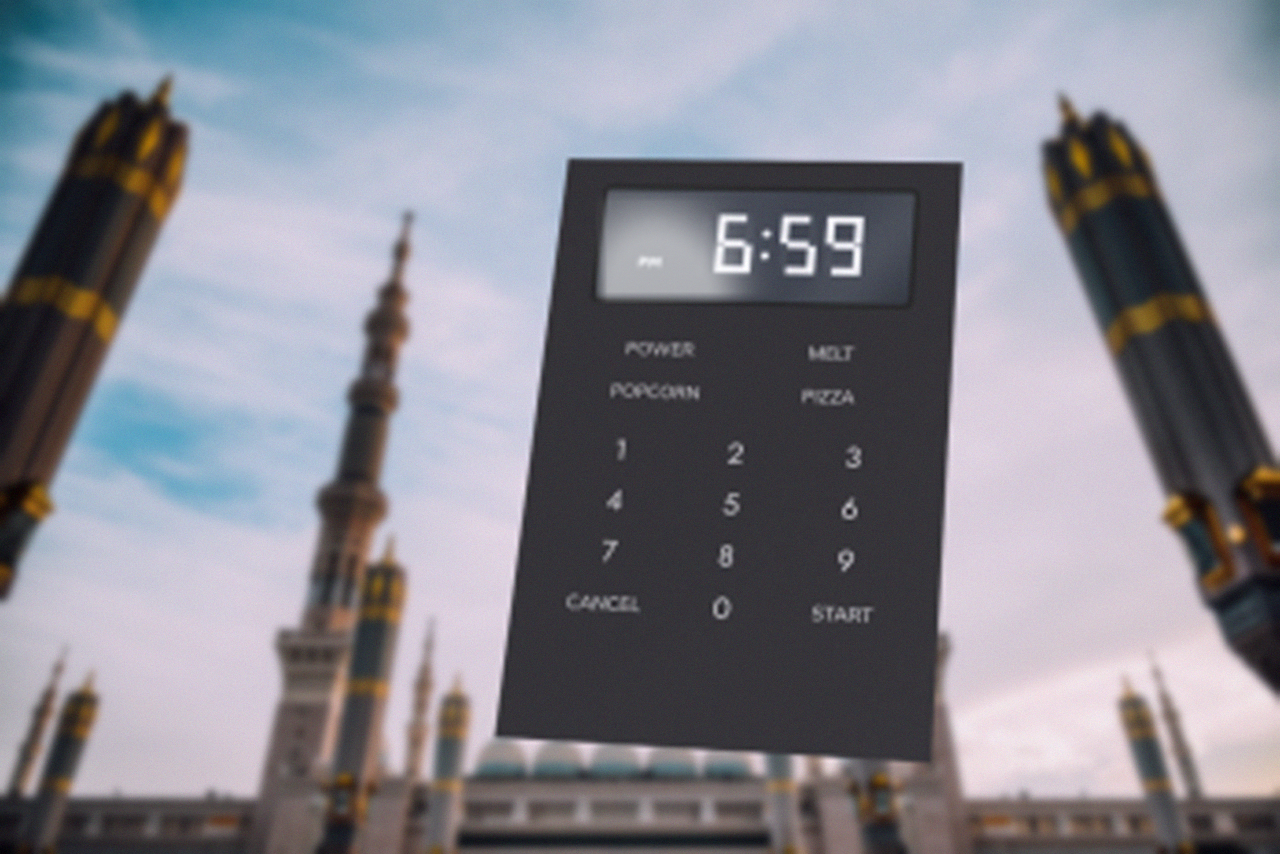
6:59
